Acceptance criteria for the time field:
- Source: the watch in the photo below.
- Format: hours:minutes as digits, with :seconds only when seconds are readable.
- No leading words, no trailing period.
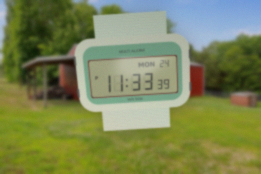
11:33
